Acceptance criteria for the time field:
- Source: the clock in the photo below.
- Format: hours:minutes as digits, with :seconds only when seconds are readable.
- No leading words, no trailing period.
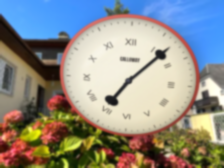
7:07
